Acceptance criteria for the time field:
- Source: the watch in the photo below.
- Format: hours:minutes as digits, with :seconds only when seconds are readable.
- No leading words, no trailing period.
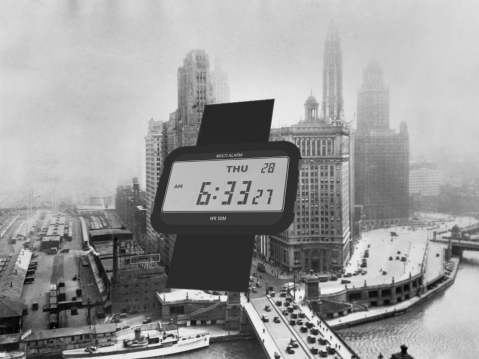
6:33:27
